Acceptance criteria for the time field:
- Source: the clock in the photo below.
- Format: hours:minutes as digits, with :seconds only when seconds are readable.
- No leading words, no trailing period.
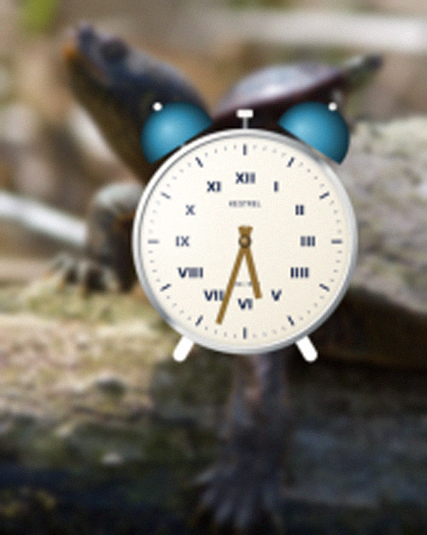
5:33
